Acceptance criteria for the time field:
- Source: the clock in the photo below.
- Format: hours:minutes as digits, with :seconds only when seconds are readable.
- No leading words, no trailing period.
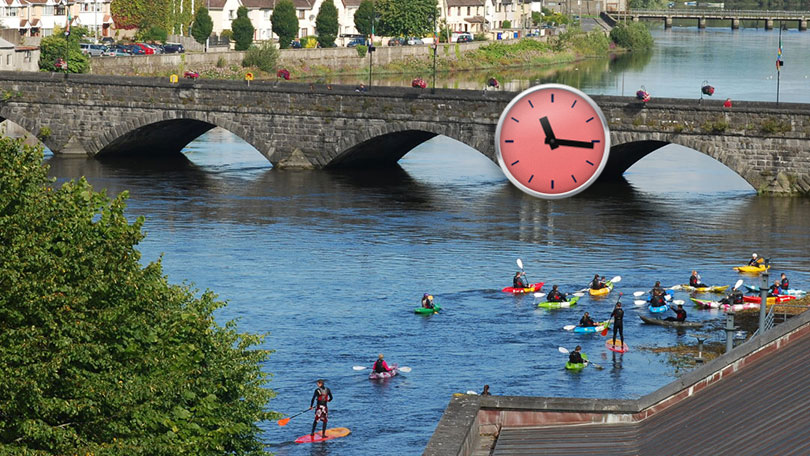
11:16
